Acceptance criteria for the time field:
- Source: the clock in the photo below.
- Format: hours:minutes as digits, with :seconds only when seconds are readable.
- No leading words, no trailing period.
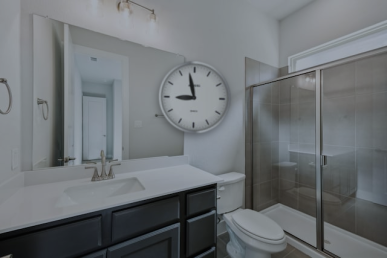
8:58
